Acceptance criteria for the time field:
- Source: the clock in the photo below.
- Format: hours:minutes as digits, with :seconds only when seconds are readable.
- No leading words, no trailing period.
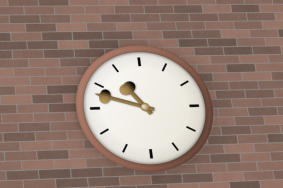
10:48
